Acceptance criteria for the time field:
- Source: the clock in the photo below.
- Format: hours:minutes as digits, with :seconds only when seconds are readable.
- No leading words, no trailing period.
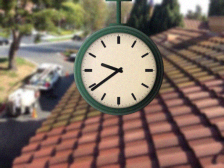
9:39
